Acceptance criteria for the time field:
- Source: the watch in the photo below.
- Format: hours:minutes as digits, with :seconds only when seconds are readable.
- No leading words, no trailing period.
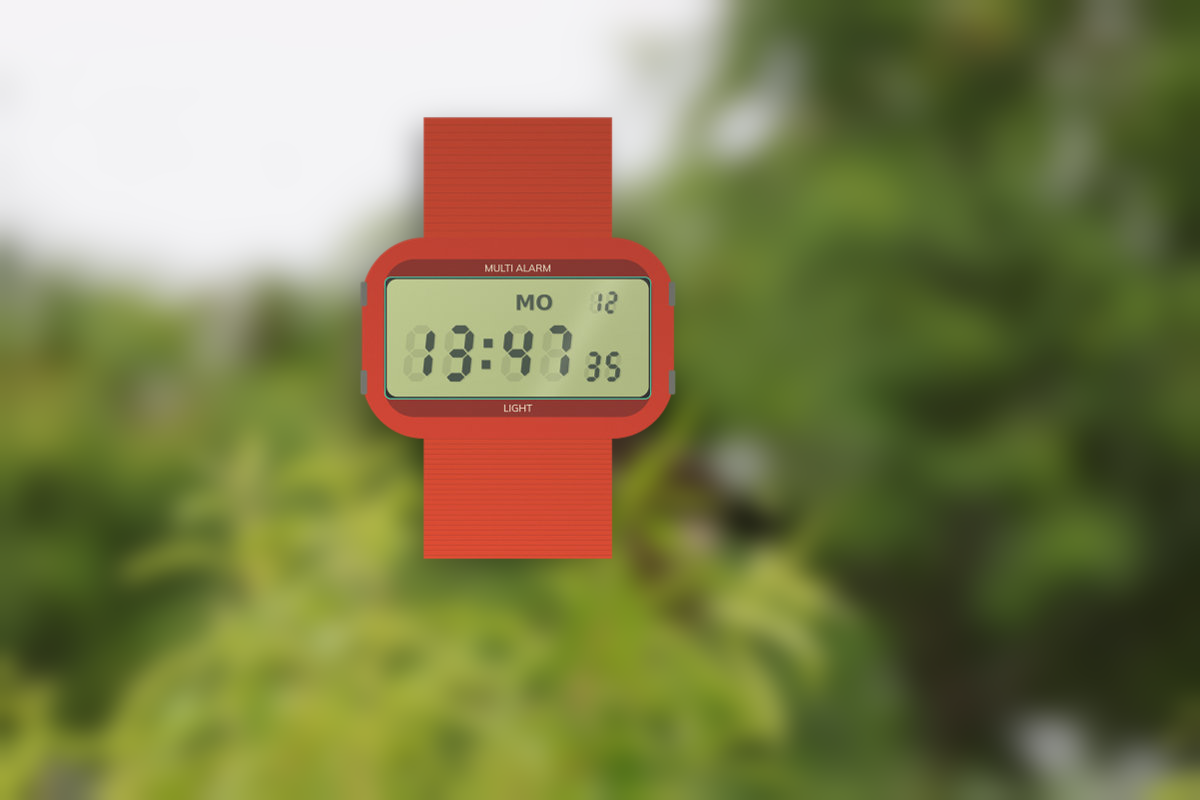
13:47:35
